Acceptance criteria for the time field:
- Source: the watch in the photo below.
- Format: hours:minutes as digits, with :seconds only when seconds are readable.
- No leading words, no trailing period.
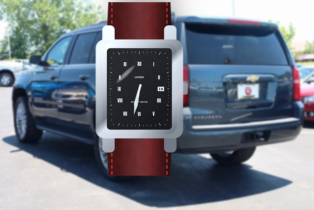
6:32
